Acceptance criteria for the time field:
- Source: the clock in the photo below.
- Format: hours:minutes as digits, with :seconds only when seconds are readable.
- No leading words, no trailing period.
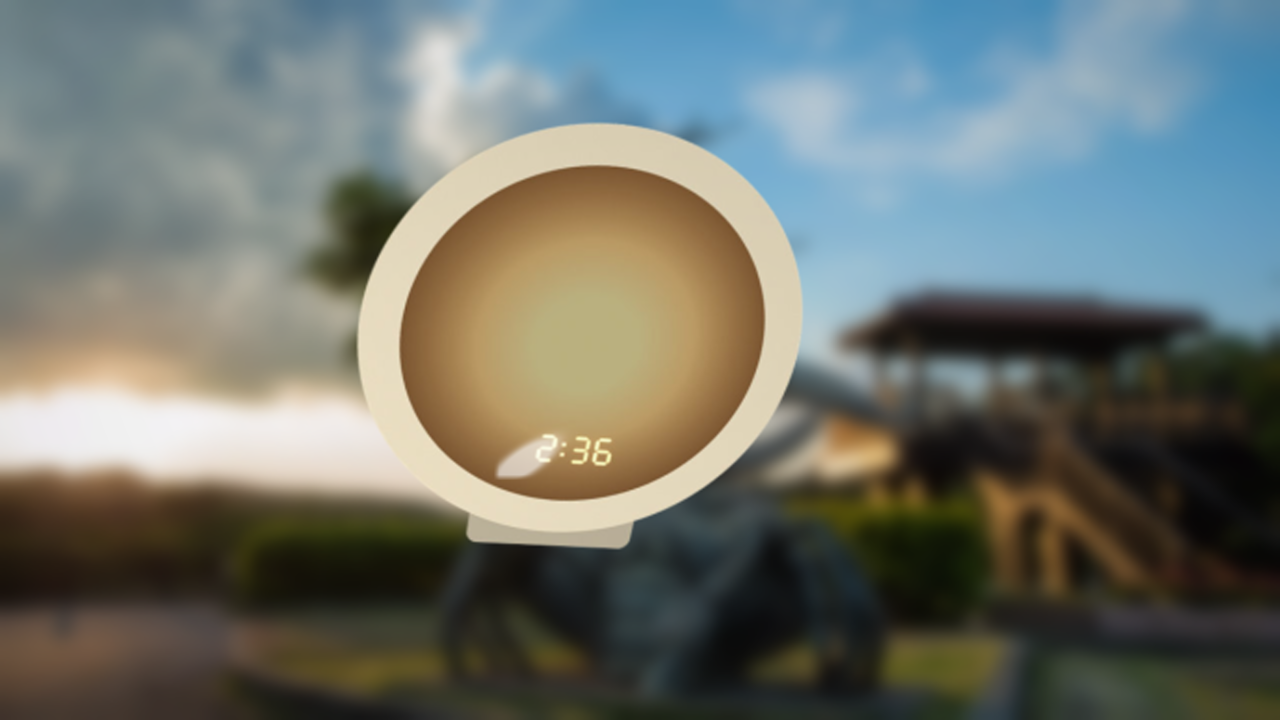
2:36
